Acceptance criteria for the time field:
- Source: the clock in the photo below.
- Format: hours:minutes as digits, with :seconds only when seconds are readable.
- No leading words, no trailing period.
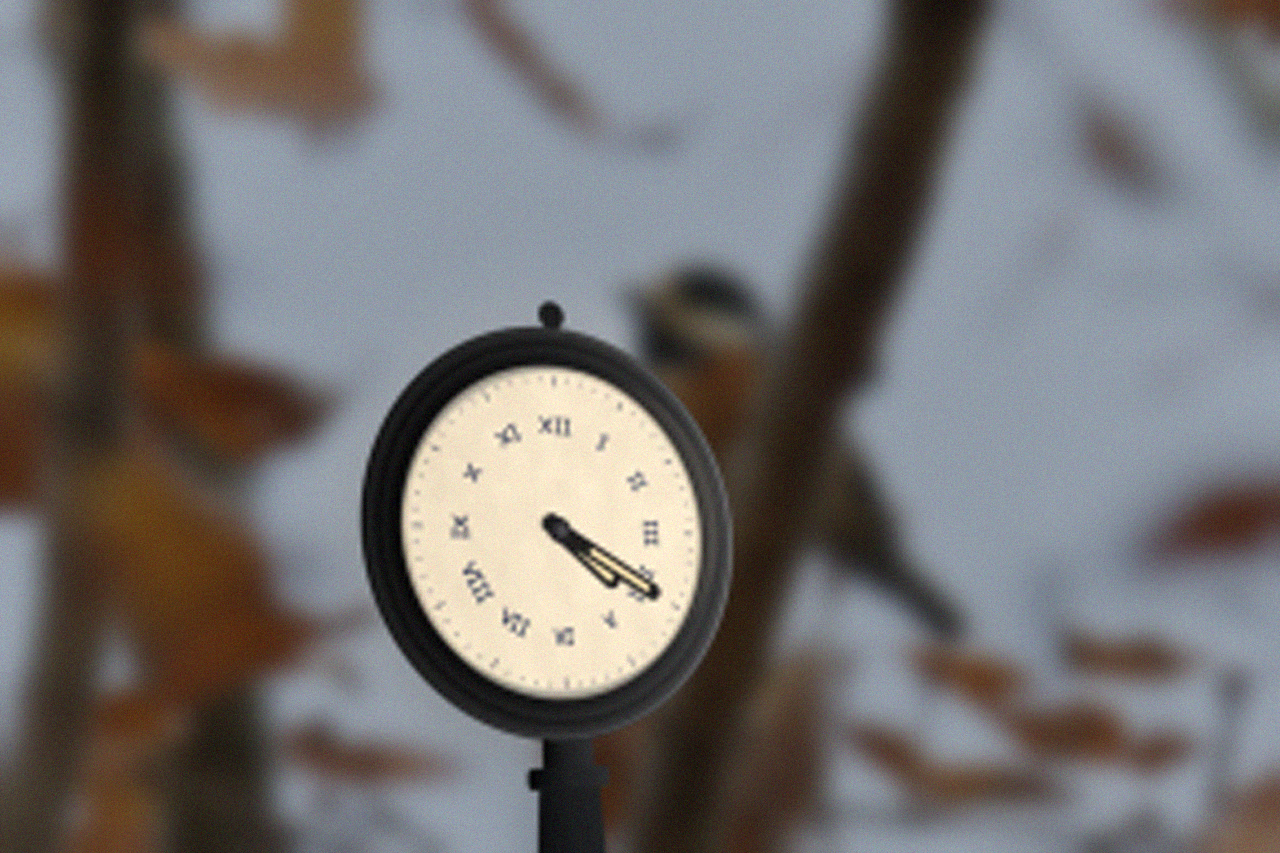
4:20
